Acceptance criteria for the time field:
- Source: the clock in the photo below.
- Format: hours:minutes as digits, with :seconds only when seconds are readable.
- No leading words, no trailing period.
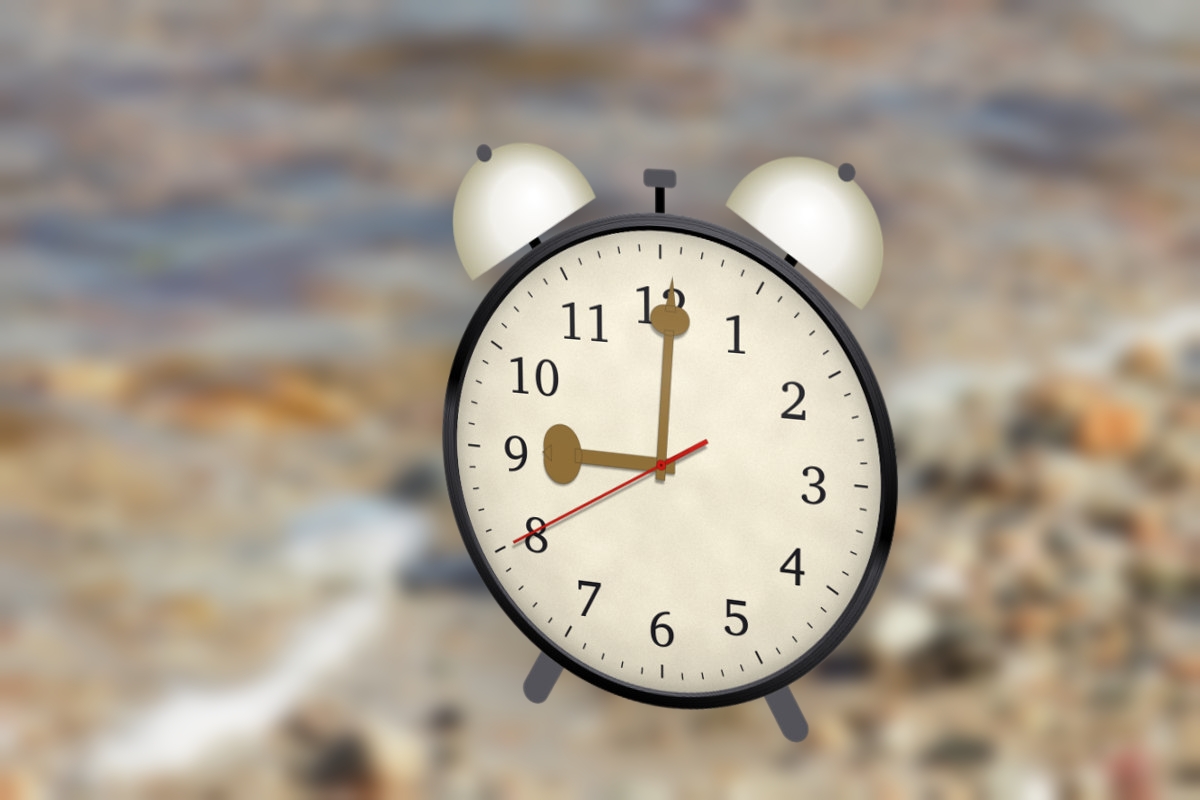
9:00:40
